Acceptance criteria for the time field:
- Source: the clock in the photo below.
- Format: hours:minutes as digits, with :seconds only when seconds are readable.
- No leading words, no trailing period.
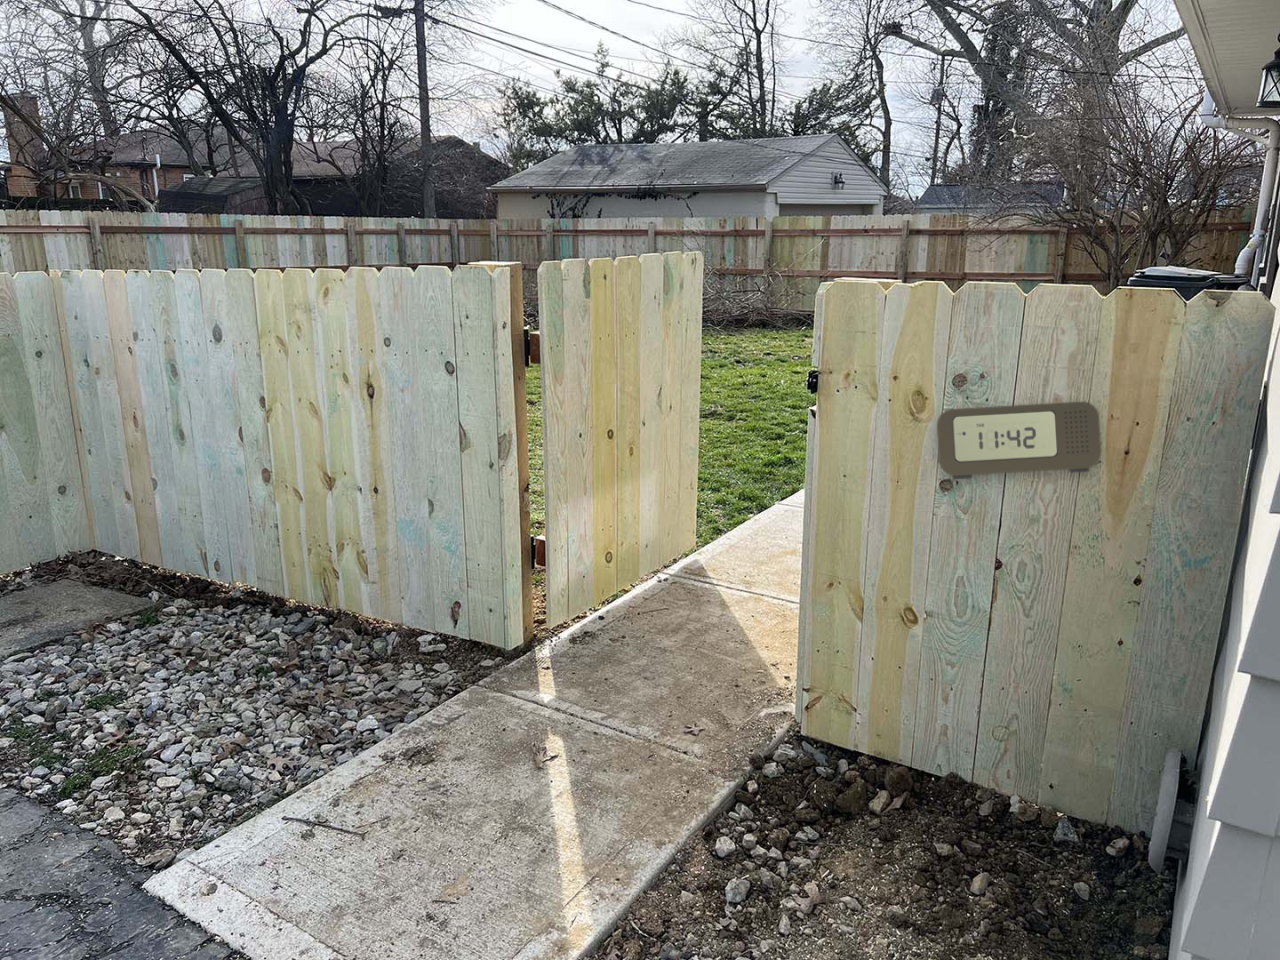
11:42
